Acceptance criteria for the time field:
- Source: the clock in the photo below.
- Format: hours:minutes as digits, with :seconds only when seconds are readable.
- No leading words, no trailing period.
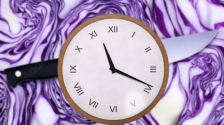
11:19
